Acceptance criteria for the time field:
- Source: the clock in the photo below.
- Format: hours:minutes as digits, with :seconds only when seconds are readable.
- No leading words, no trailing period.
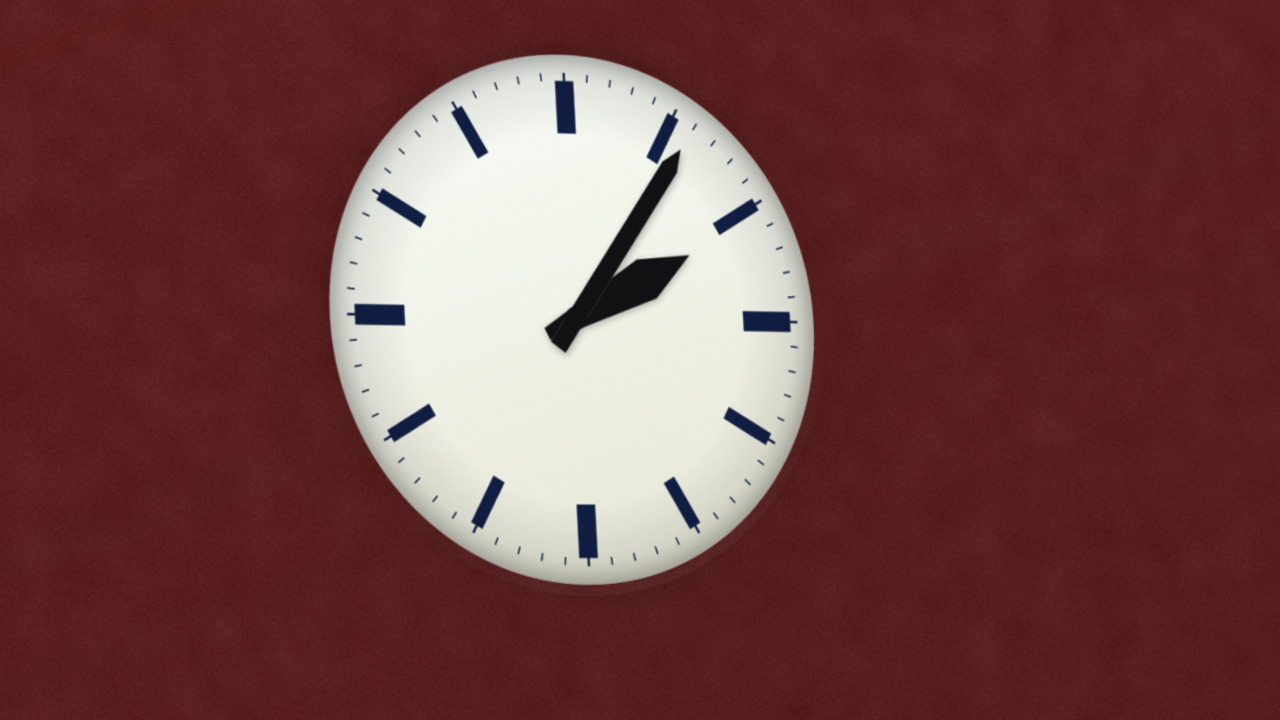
2:06
